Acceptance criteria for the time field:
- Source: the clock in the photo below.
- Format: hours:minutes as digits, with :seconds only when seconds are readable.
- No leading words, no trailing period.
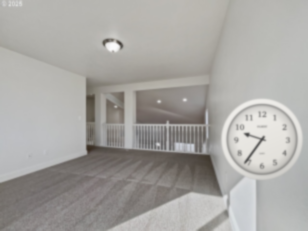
9:36
